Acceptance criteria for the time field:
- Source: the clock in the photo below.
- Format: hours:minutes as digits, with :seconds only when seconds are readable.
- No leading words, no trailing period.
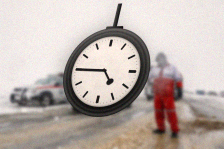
4:45
